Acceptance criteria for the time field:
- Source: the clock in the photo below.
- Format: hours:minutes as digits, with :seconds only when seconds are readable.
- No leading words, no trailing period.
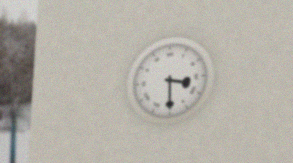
3:30
